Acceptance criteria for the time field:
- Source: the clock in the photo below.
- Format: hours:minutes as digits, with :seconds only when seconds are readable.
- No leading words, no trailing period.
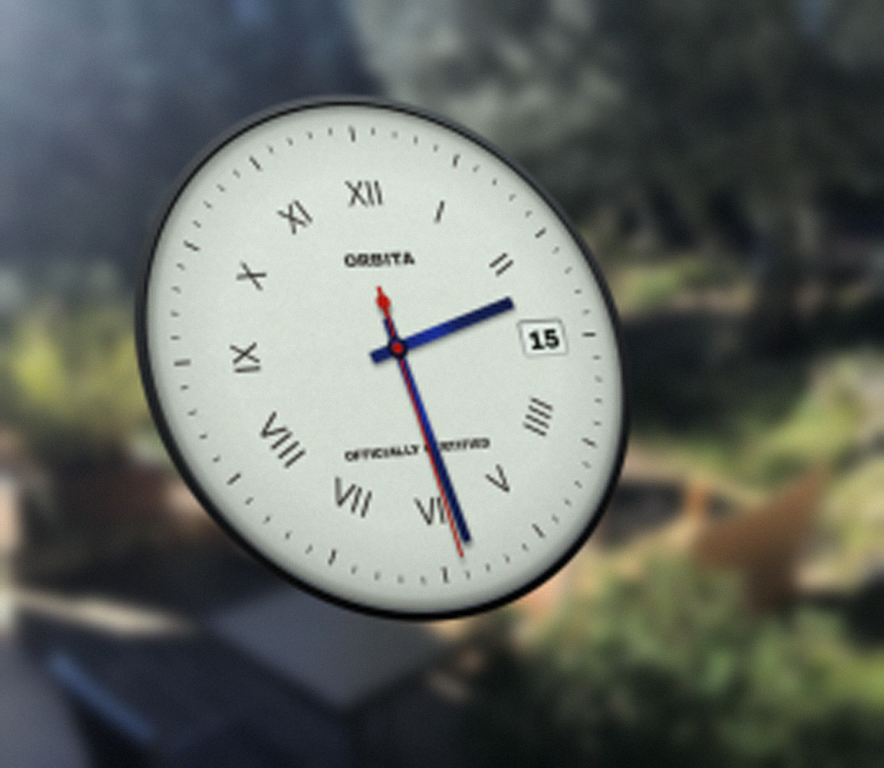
2:28:29
